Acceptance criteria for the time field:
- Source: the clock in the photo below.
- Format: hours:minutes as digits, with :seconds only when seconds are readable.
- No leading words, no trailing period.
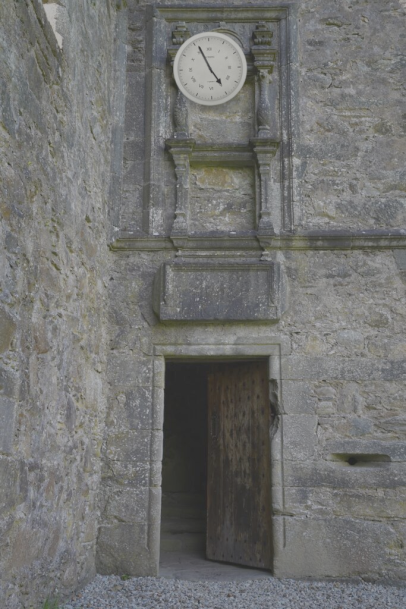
4:56
